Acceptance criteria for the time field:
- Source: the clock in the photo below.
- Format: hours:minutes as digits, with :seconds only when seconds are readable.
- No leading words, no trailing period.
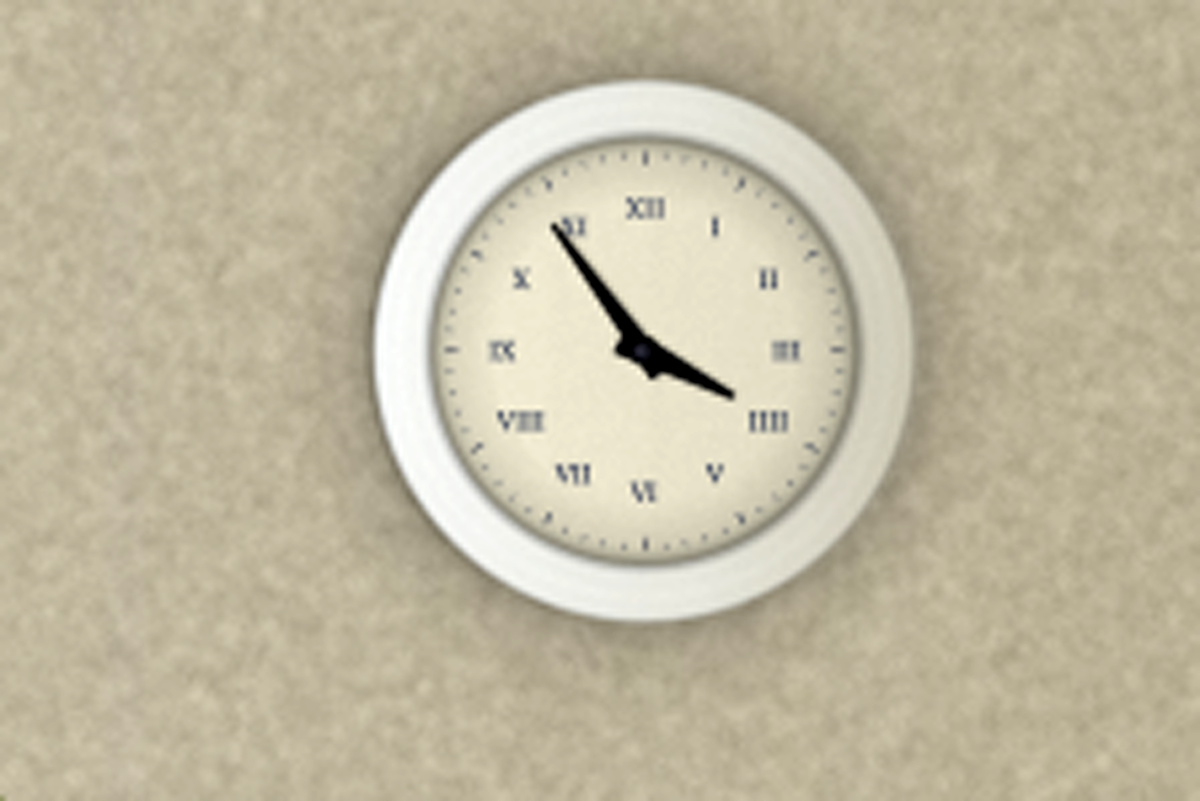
3:54
